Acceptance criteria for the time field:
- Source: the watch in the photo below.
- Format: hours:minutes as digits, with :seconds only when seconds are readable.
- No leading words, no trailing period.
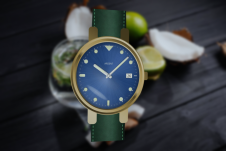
10:08
